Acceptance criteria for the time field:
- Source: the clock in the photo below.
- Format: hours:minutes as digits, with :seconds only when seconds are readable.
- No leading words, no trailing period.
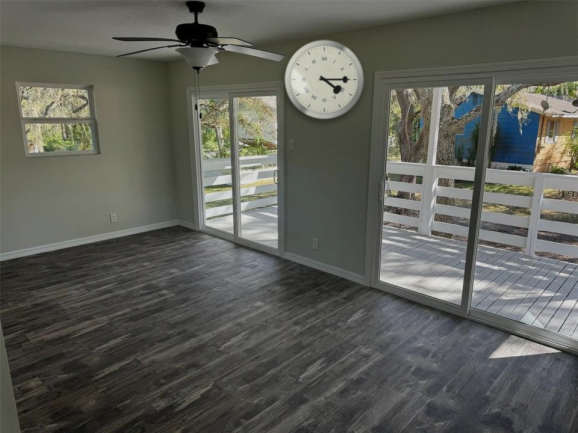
4:15
